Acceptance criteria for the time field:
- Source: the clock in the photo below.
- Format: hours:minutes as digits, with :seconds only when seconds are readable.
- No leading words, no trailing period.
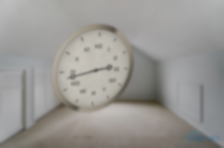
2:43
